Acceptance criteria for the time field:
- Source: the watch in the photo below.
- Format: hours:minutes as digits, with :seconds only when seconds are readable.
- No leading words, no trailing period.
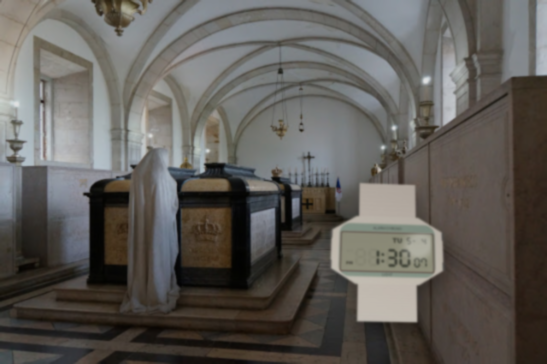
1:30
